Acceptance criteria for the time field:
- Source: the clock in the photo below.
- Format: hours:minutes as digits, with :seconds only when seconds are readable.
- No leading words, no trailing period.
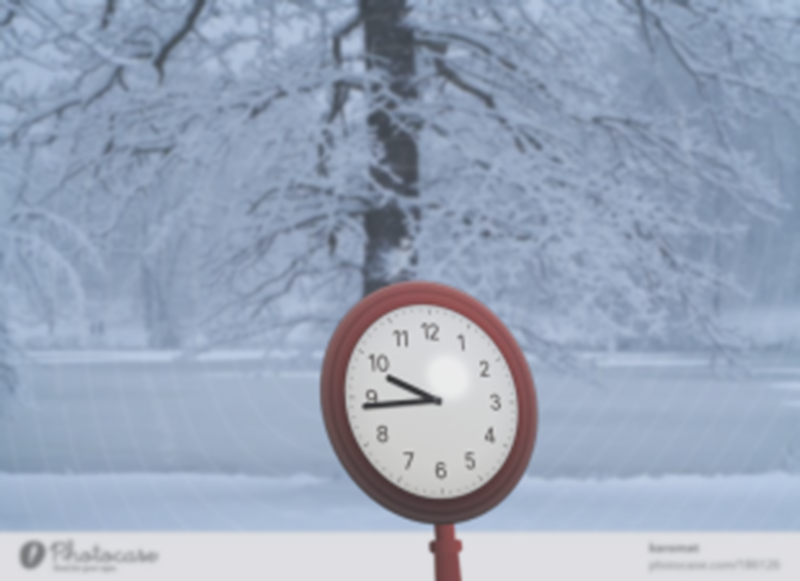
9:44
